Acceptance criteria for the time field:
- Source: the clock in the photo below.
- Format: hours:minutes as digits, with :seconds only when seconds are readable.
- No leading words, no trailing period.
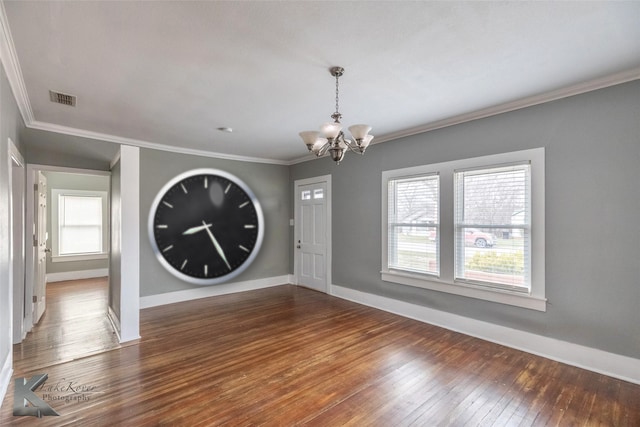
8:25
